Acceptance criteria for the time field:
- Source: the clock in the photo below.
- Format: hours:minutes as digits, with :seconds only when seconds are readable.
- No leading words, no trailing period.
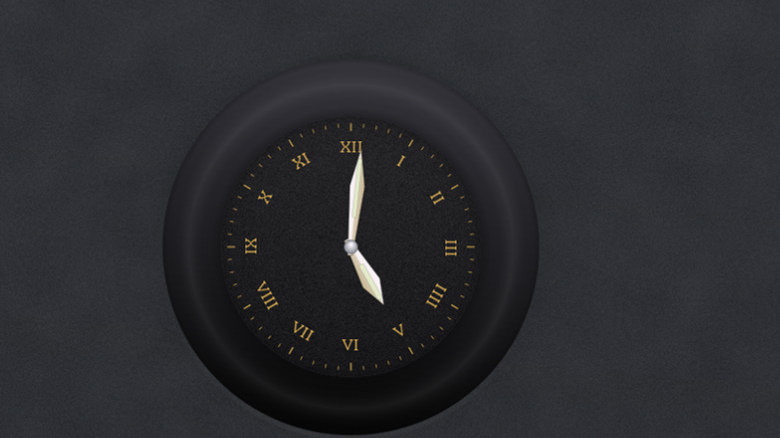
5:01
